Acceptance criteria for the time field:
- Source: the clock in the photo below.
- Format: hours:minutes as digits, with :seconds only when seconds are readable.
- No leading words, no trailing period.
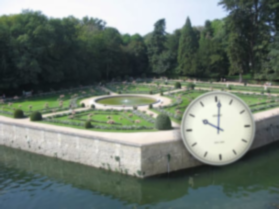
10:01
